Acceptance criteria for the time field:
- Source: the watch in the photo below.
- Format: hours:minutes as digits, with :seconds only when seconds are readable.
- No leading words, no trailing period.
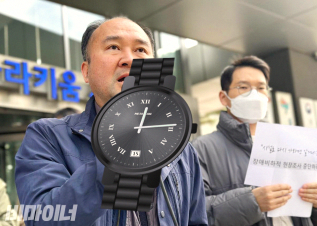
12:14
